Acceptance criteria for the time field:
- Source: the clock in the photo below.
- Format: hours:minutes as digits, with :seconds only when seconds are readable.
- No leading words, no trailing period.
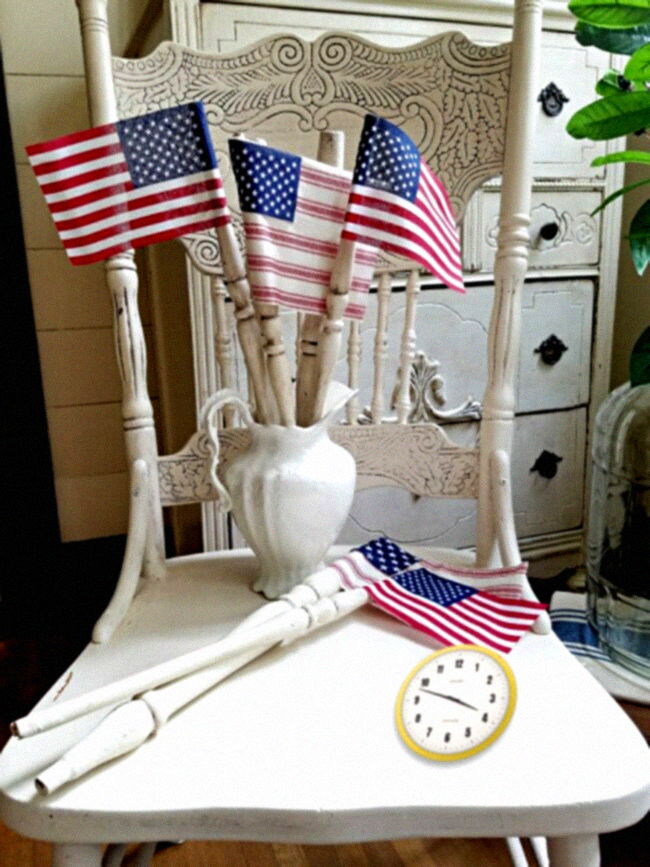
3:48
